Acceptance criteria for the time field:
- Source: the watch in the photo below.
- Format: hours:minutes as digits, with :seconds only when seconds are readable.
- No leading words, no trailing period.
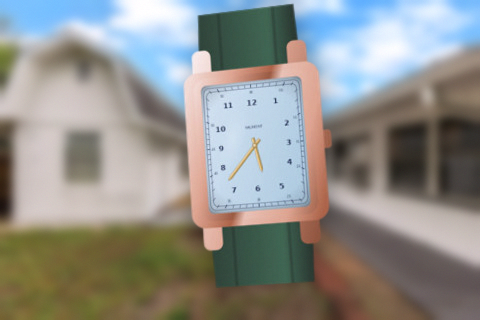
5:37
